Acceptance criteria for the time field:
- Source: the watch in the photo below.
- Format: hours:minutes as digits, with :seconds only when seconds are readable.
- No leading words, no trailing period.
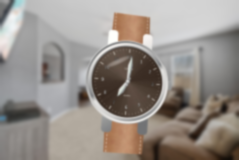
7:01
